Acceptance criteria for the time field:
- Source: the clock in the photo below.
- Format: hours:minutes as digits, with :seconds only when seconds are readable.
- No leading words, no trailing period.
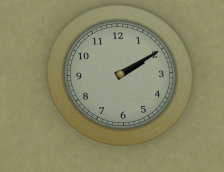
2:10
